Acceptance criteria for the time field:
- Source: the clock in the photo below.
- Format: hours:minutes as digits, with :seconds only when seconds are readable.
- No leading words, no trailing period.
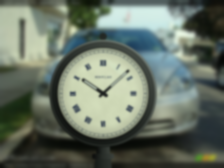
10:08
